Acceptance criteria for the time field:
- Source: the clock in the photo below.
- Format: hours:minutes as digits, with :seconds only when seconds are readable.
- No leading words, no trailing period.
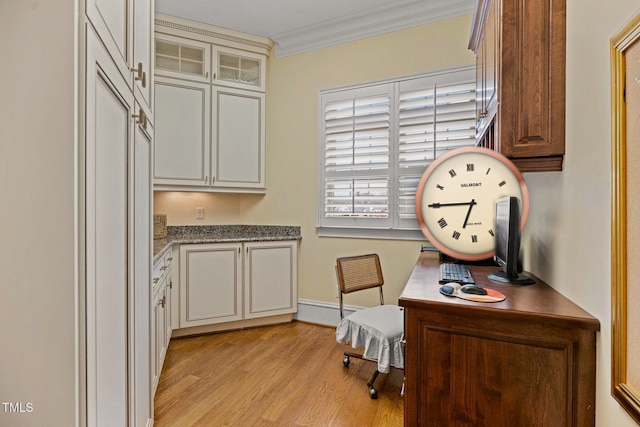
6:45
